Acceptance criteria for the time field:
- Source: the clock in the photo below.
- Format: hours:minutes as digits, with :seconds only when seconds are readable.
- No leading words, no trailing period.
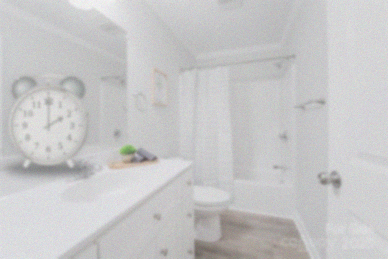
2:00
